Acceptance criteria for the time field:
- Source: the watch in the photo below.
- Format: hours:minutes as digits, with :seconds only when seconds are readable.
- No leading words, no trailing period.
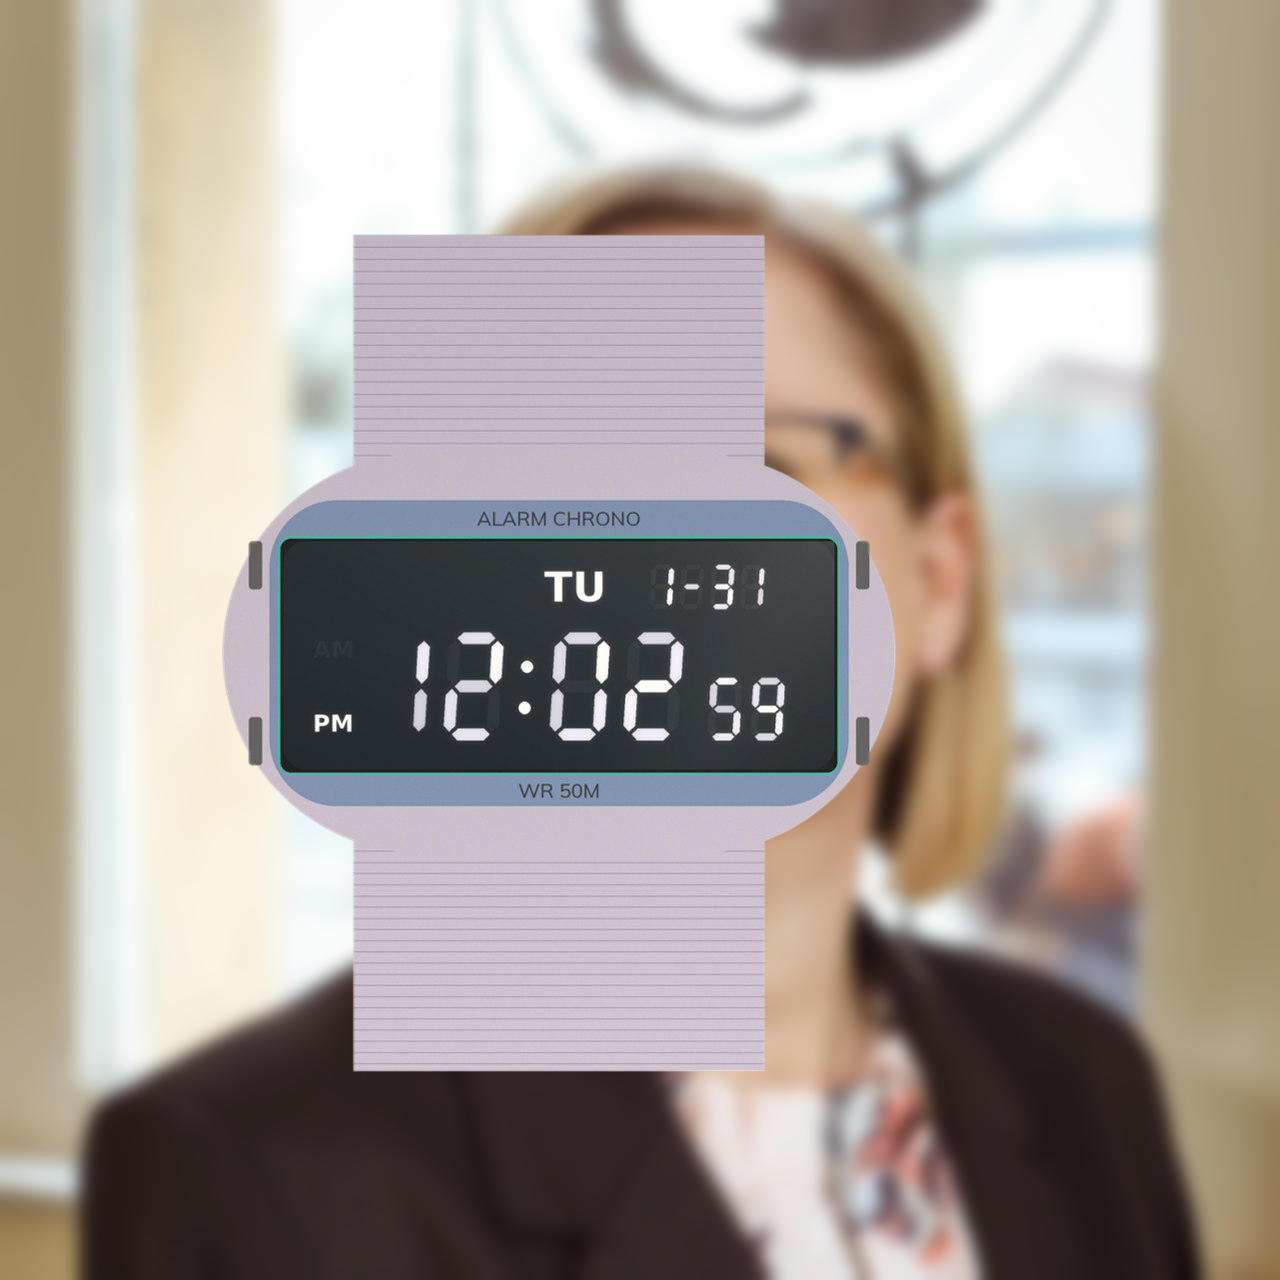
12:02:59
